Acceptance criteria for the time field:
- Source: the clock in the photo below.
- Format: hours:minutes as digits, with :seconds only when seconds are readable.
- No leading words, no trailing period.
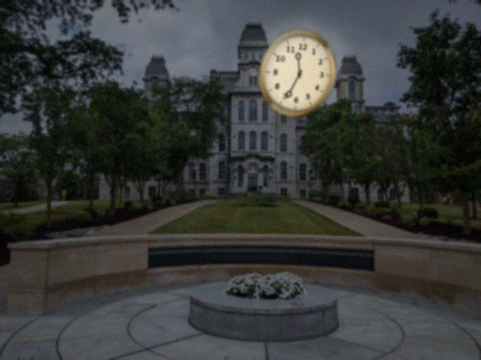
11:34
